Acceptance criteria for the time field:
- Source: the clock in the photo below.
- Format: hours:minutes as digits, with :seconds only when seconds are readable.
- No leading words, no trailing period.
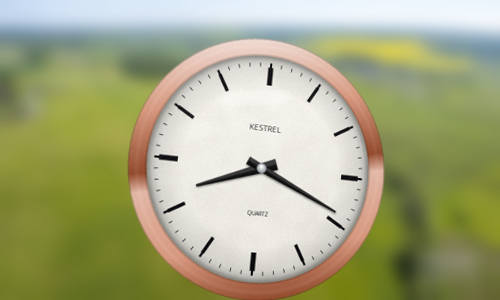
8:19
